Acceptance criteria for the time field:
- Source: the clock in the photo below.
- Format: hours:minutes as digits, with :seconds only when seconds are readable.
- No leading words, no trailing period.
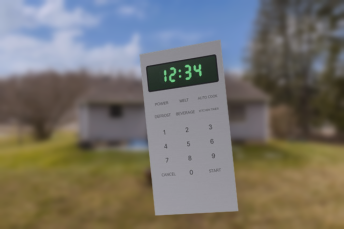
12:34
